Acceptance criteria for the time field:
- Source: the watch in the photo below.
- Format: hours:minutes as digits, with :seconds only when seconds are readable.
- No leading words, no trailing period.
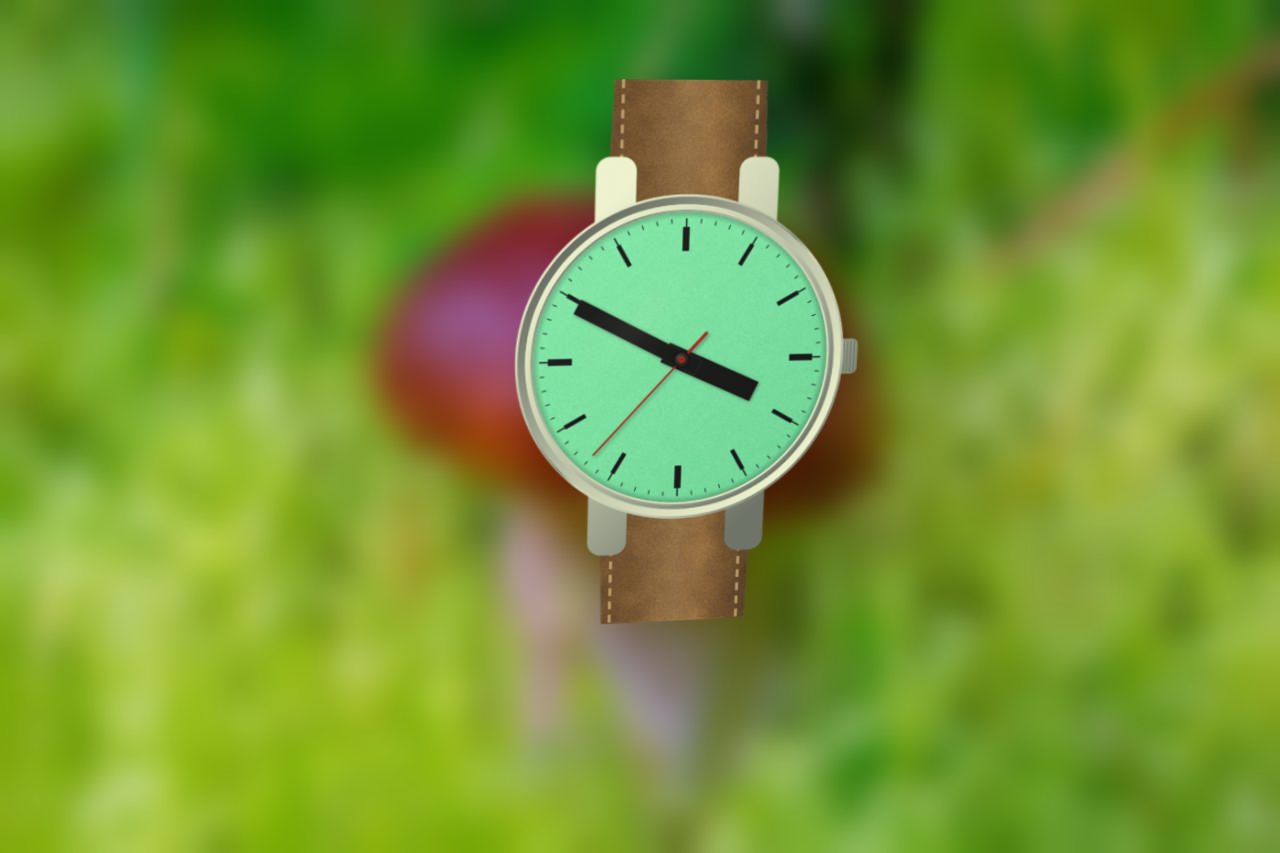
3:49:37
